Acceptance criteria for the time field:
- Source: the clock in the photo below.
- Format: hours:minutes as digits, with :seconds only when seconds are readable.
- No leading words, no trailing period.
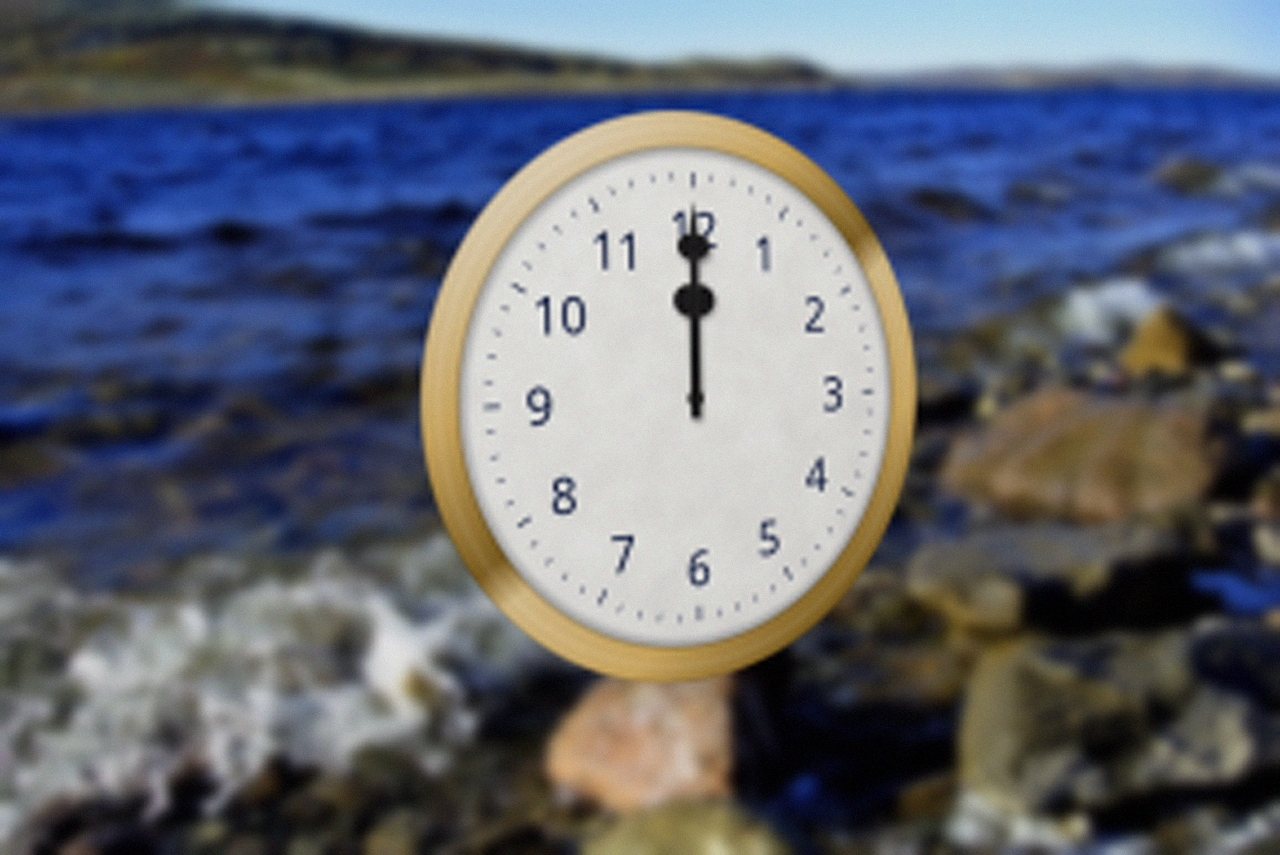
12:00
